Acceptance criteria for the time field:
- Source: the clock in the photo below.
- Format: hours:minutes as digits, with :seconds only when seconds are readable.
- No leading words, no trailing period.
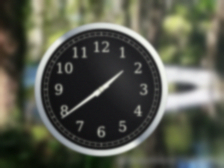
1:39
